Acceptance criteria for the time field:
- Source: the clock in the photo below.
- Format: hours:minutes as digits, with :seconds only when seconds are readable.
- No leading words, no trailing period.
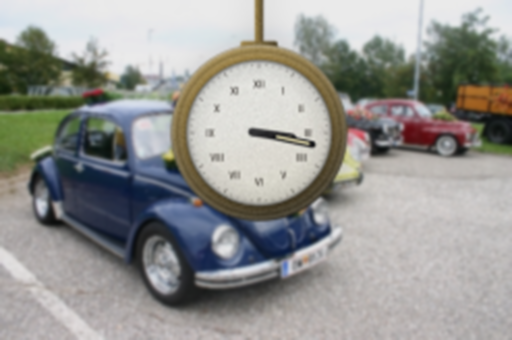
3:17
